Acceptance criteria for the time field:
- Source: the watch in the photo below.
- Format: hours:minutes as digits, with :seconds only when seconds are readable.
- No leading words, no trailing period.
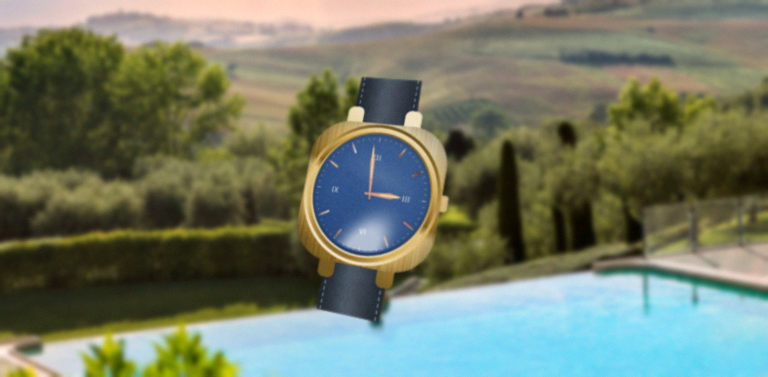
2:59
